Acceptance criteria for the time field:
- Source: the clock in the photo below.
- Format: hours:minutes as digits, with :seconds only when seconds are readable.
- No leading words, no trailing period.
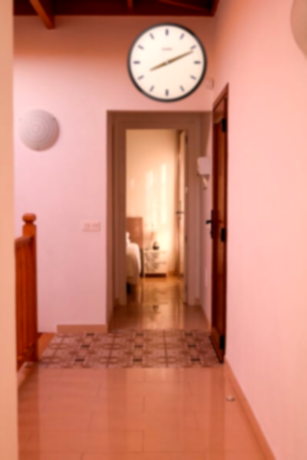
8:11
